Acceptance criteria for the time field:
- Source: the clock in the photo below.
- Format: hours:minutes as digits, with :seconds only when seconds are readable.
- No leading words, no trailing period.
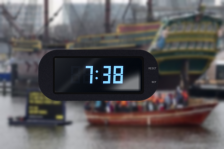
7:38
